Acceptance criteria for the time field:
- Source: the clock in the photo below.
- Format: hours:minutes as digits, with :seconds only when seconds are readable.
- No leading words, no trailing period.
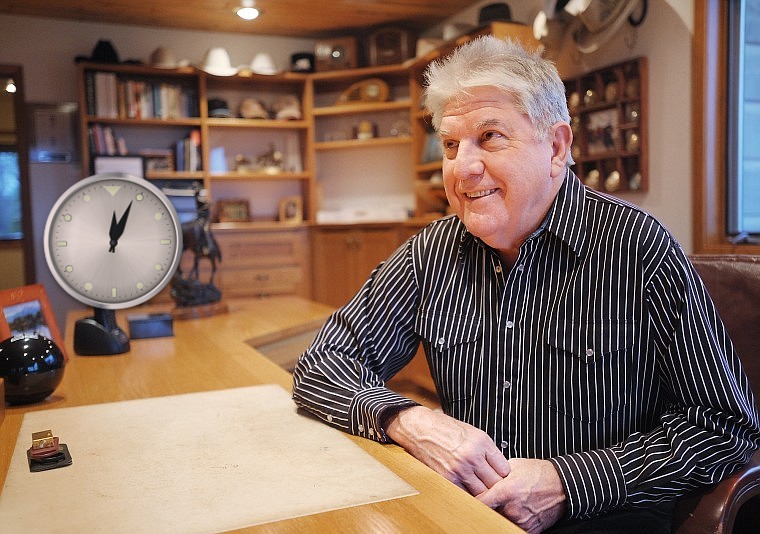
12:04
